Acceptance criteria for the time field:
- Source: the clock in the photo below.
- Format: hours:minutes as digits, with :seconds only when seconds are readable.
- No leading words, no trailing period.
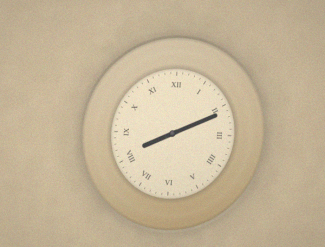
8:11
